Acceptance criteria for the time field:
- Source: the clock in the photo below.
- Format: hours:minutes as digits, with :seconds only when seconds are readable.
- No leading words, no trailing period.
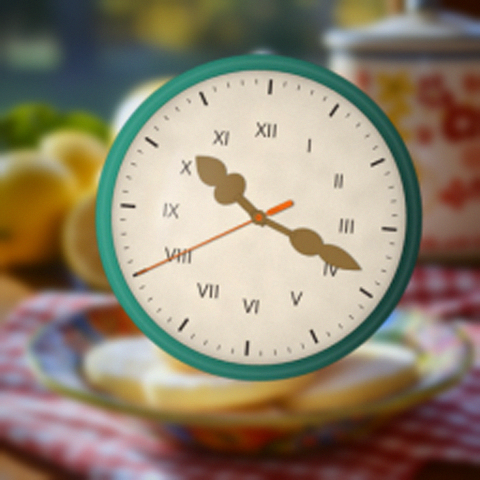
10:18:40
